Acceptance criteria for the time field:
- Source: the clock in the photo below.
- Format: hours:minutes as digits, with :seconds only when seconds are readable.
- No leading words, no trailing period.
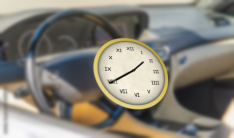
1:40
